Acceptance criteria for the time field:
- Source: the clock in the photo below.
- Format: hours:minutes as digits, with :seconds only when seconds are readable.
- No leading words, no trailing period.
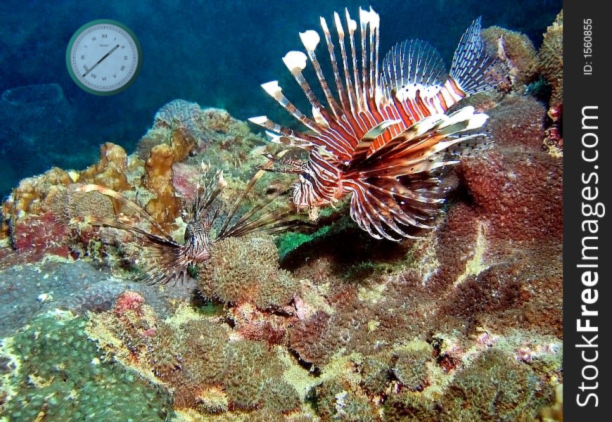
1:38
